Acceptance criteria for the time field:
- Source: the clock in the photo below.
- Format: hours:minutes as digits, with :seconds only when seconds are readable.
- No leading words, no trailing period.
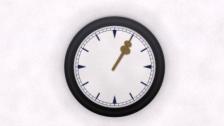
1:05
